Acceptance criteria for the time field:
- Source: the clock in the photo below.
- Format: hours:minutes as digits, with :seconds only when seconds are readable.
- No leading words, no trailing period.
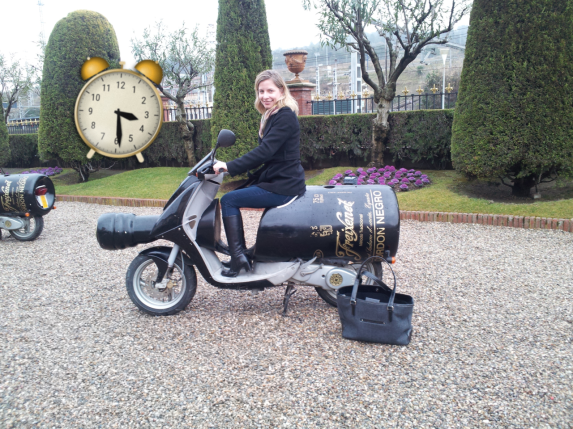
3:29
